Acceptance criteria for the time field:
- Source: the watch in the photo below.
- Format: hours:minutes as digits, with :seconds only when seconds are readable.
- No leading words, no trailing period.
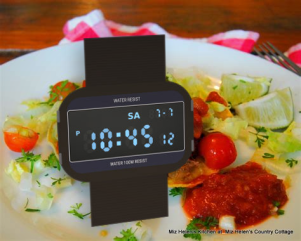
10:45:12
